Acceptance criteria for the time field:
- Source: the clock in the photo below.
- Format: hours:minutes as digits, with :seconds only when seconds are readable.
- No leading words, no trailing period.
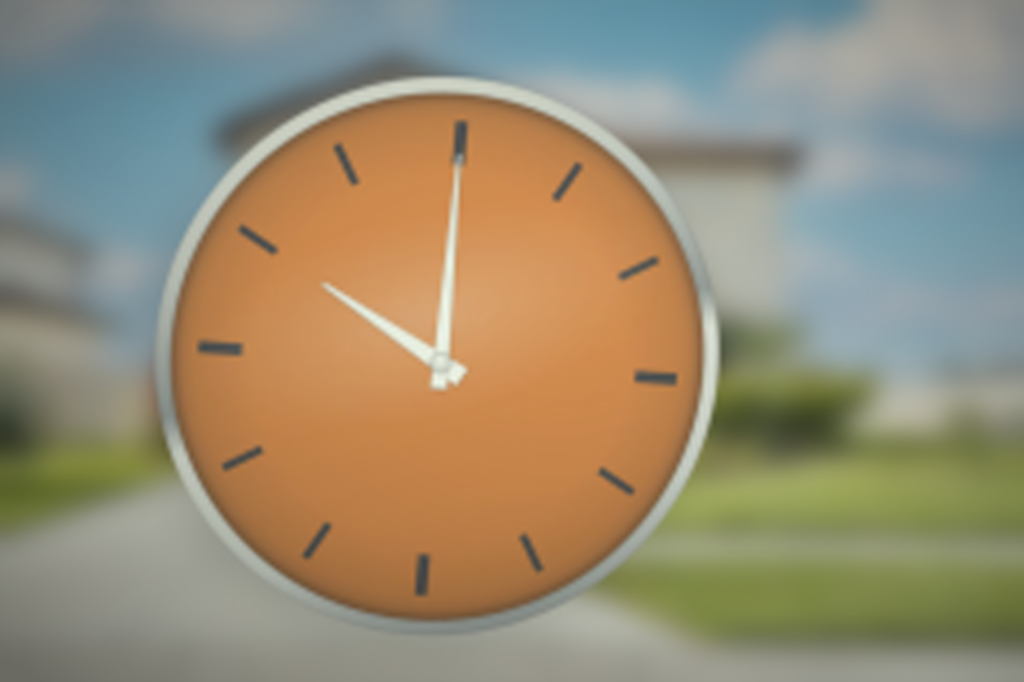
10:00
